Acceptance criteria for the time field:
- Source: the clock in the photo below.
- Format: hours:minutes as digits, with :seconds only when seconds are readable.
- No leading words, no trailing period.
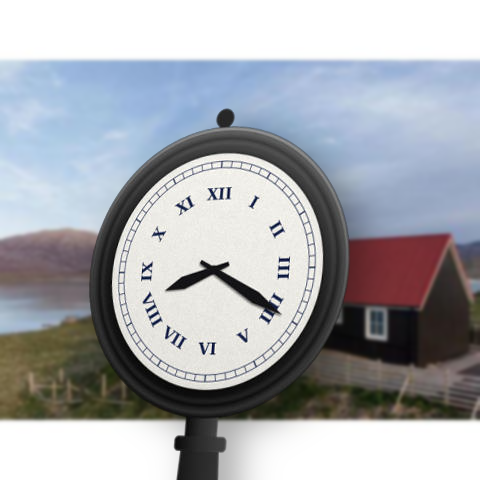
8:20
